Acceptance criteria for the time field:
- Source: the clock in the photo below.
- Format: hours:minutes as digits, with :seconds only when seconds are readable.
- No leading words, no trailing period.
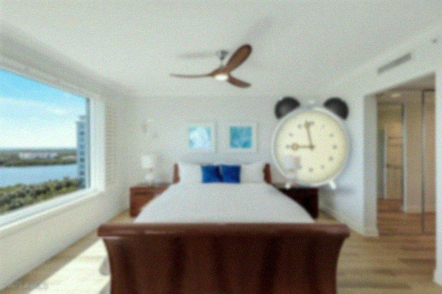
8:58
